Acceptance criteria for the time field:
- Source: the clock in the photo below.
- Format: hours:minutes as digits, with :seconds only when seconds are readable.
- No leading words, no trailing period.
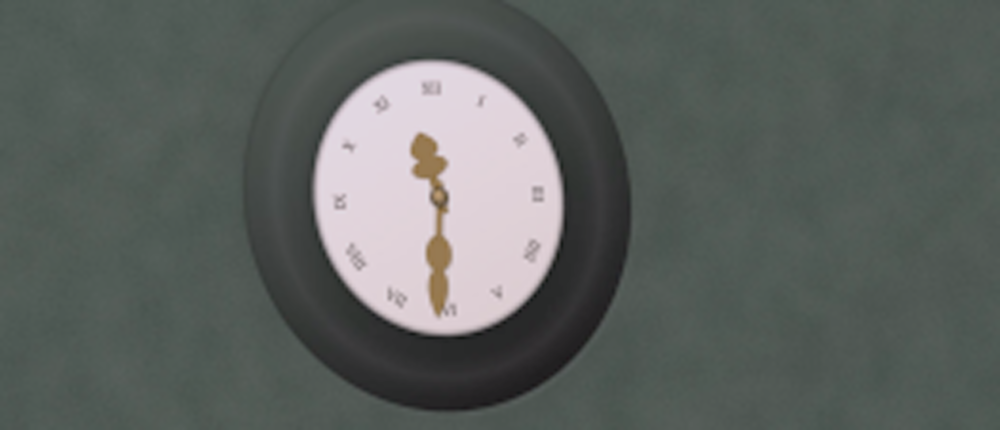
11:31
